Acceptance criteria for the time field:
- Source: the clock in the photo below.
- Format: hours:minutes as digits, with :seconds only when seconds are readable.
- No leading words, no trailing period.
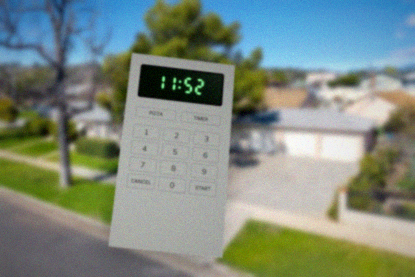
11:52
